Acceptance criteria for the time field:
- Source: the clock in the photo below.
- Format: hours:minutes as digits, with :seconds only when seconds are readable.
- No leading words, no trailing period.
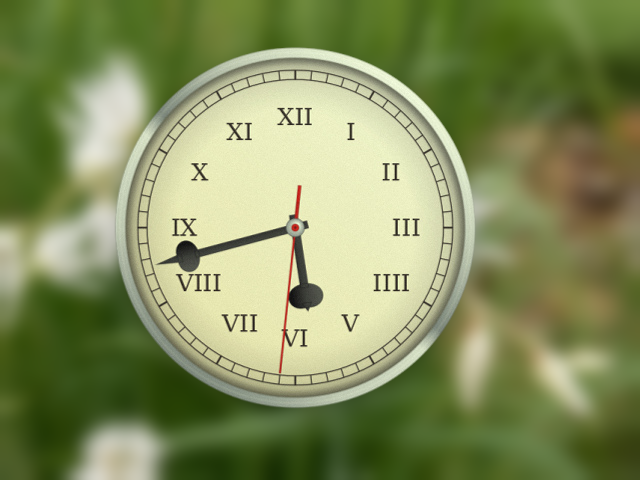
5:42:31
